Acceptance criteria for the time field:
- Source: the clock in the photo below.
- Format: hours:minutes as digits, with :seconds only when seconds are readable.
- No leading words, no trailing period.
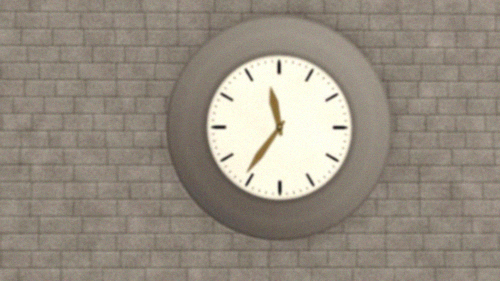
11:36
